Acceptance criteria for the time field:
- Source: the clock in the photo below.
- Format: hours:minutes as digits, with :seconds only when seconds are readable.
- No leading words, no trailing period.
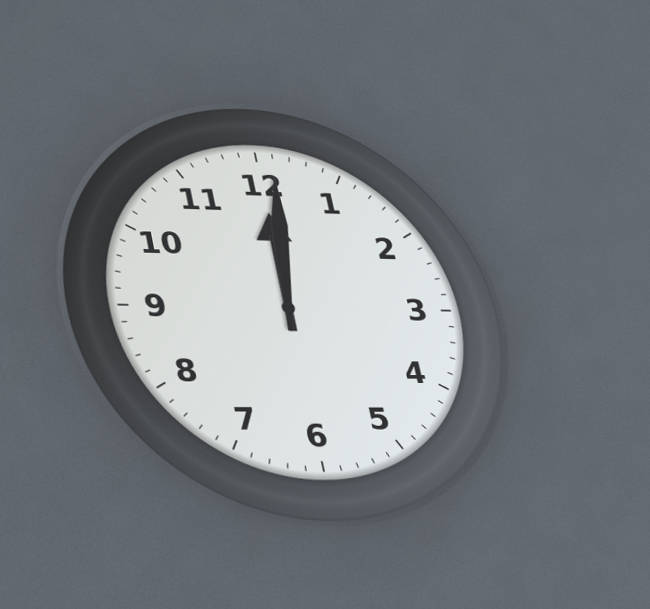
12:01
